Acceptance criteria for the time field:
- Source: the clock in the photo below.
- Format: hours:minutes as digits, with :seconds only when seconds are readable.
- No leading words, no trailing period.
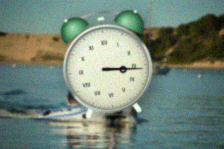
3:16
